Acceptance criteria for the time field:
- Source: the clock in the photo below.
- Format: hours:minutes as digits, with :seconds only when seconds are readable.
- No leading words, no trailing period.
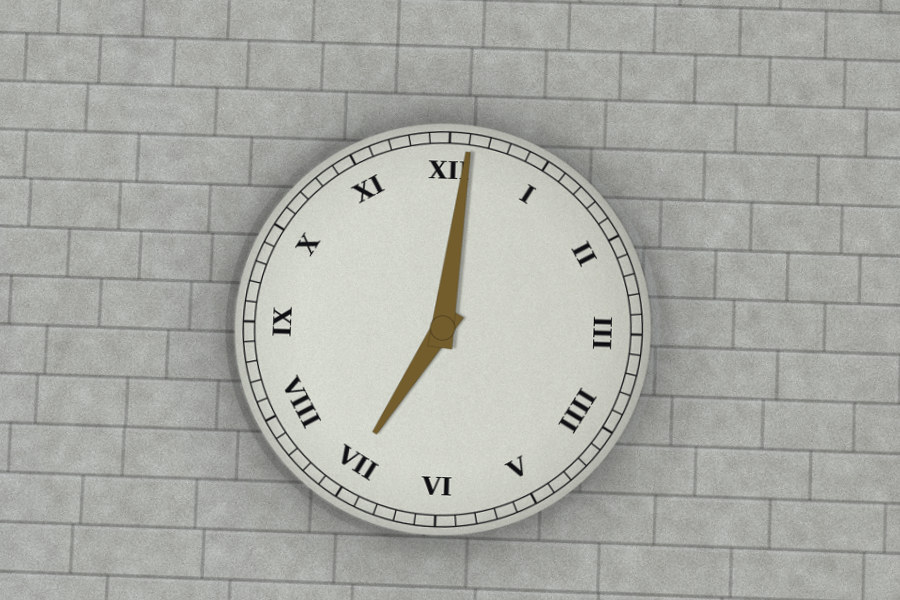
7:01
